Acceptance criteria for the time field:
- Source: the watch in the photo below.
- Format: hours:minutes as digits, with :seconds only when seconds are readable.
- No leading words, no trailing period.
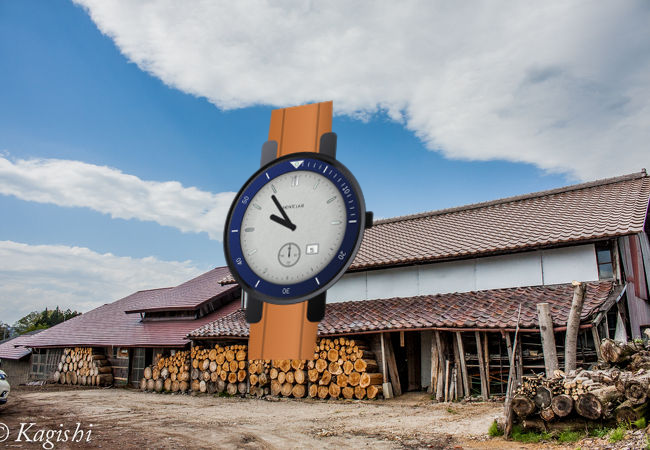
9:54
